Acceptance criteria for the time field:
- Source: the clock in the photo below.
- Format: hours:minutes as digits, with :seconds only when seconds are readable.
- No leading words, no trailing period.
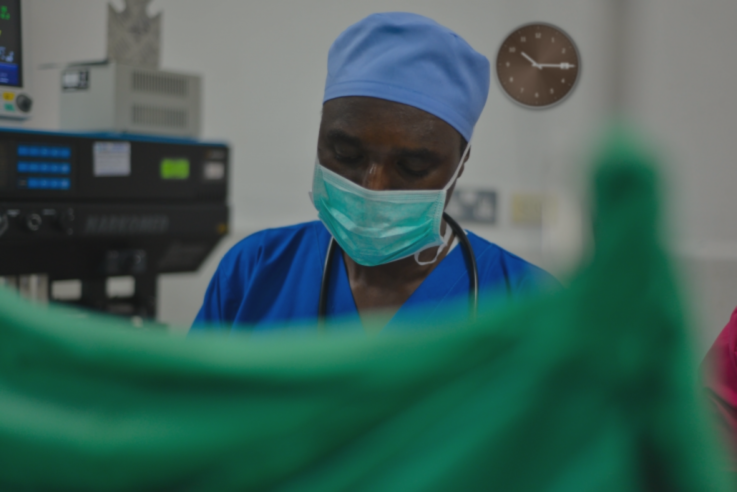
10:15
